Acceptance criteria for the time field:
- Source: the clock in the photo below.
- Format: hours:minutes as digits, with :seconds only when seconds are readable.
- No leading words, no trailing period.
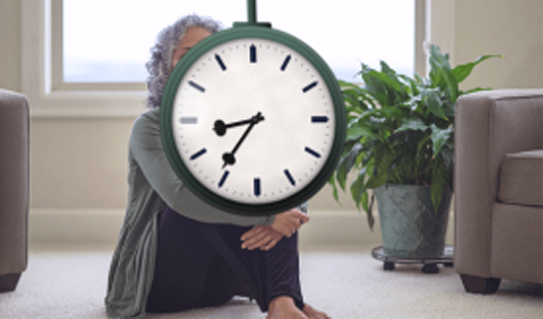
8:36
